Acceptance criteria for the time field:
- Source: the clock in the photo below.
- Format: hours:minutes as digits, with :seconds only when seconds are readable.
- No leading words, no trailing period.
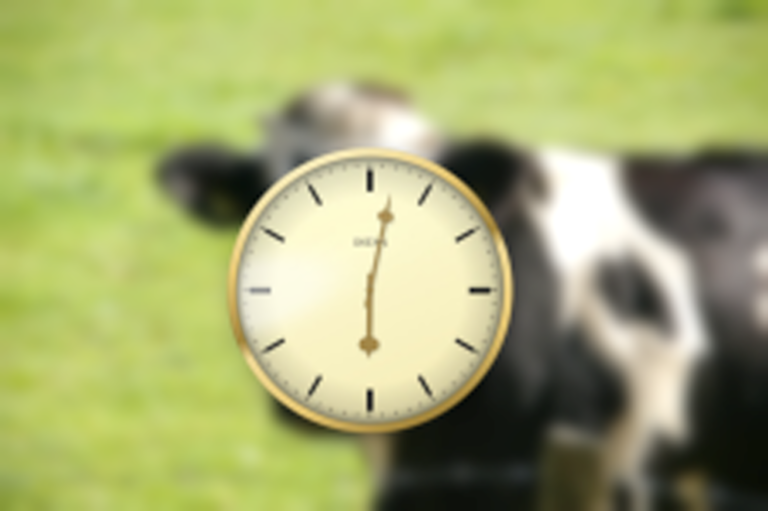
6:02
